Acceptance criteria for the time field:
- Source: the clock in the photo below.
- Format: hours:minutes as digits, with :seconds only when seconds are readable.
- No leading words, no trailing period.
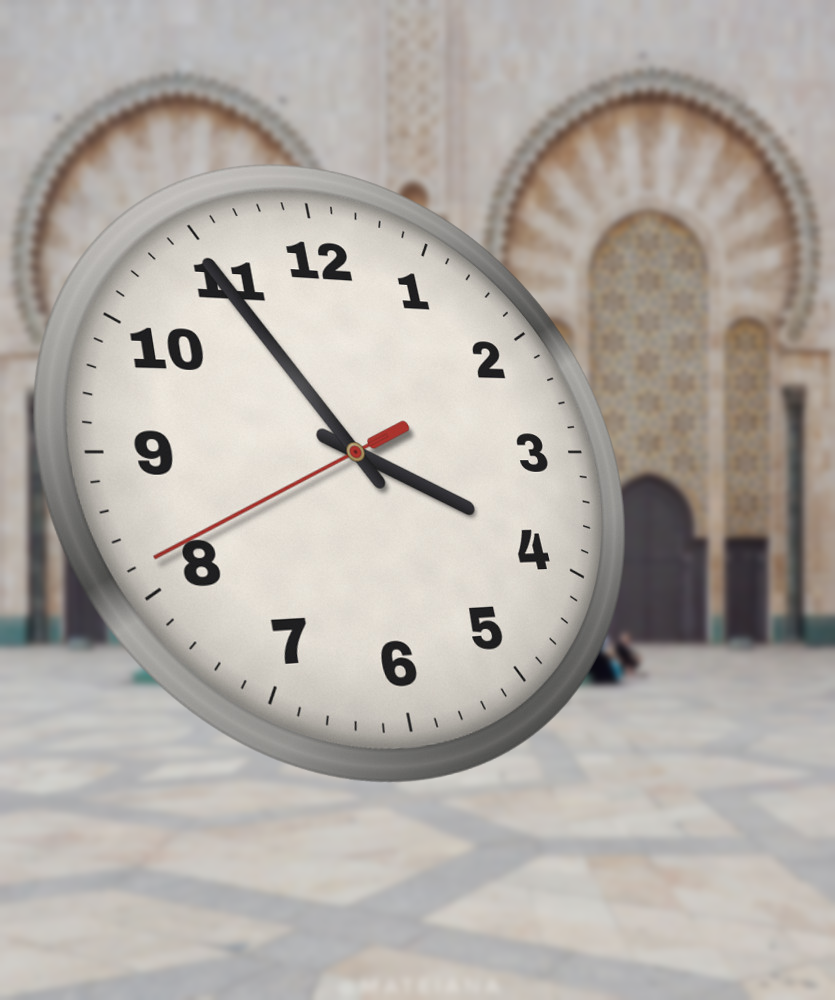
3:54:41
